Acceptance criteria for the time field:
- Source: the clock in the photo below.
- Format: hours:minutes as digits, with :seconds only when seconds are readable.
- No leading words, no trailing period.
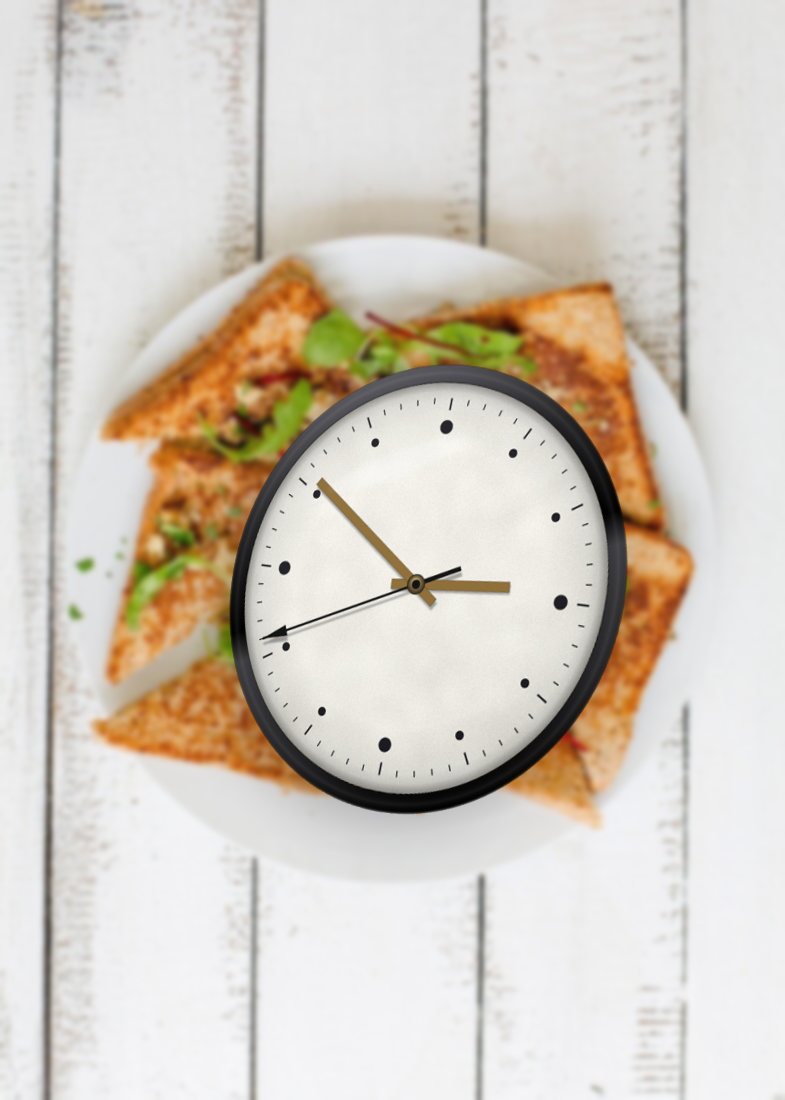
2:50:41
